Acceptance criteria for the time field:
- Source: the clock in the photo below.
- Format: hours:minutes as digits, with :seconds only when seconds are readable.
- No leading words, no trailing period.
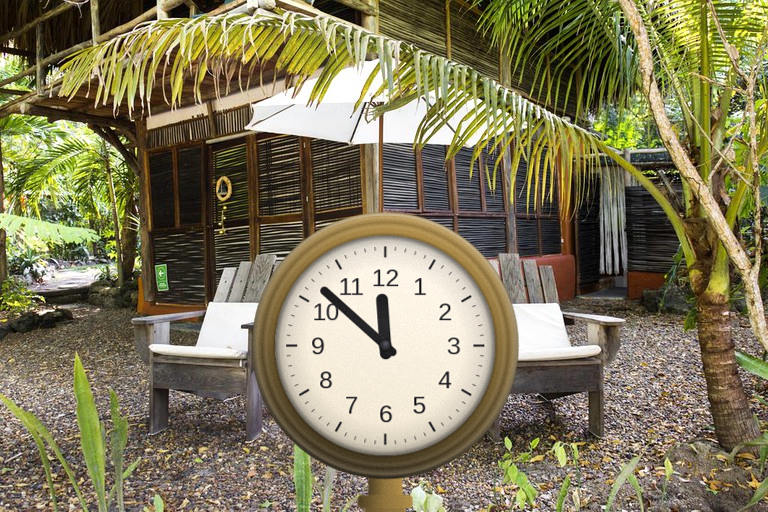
11:52
